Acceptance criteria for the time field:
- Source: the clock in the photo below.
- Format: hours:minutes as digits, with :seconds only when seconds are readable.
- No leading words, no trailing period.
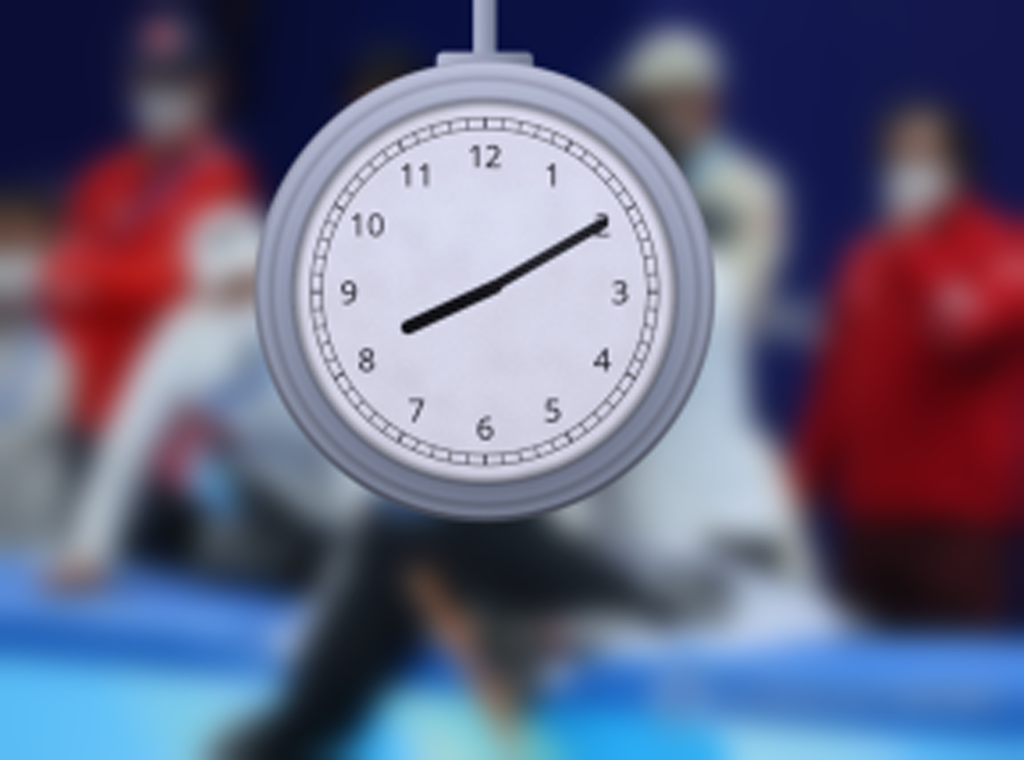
8:10
